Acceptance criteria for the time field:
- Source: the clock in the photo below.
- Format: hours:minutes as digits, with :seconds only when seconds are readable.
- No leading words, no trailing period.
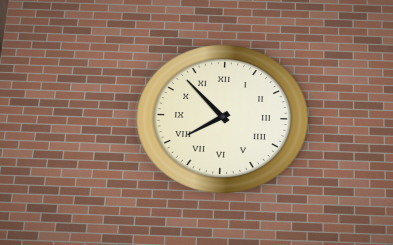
7:53
